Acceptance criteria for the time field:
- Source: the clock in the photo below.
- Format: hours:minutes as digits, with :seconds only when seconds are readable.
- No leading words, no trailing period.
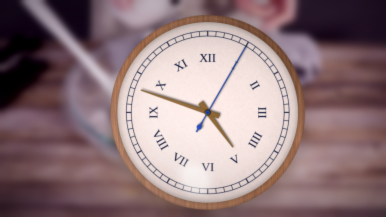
4:48:05
